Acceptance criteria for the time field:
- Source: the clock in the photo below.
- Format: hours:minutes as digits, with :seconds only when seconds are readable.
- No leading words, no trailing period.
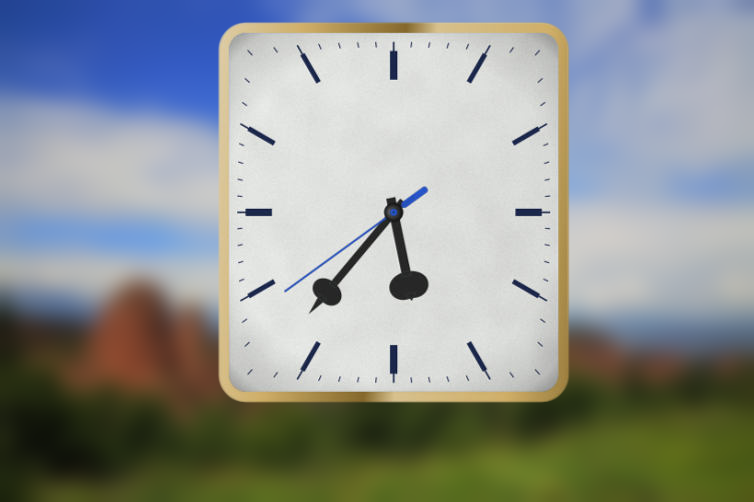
5:36:39
